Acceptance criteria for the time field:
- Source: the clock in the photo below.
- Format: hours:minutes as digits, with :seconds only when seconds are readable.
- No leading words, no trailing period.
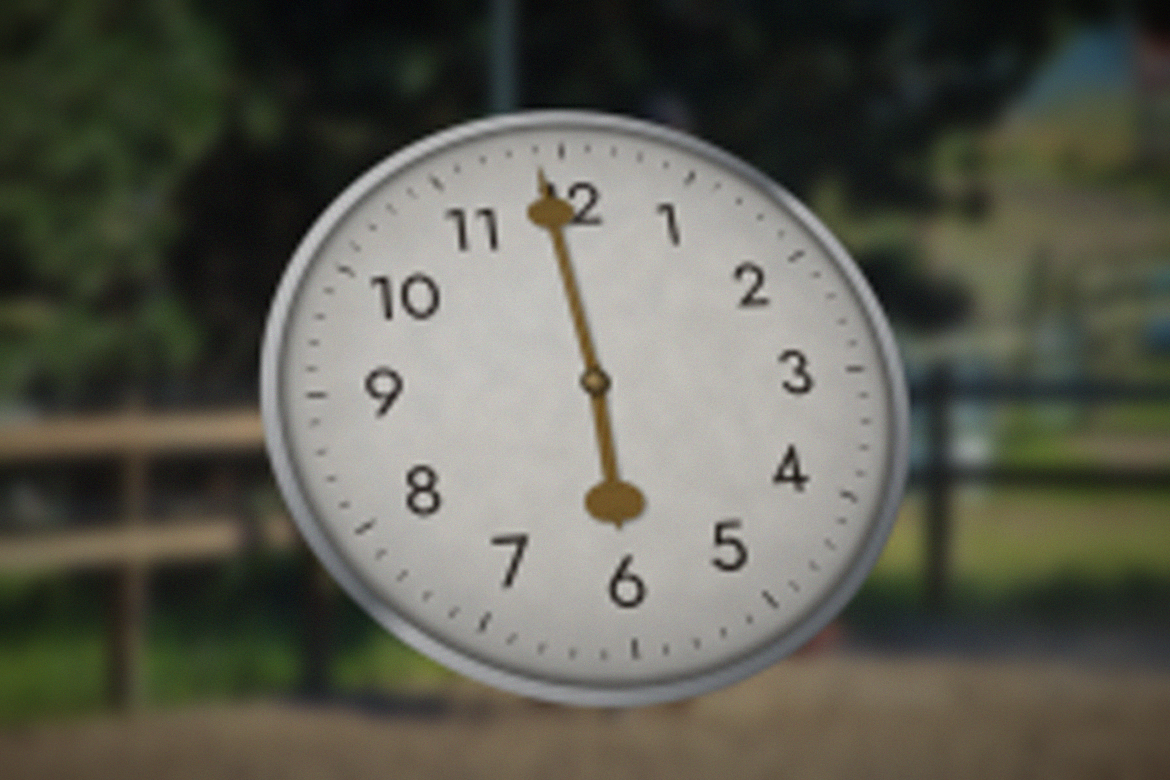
5:59
